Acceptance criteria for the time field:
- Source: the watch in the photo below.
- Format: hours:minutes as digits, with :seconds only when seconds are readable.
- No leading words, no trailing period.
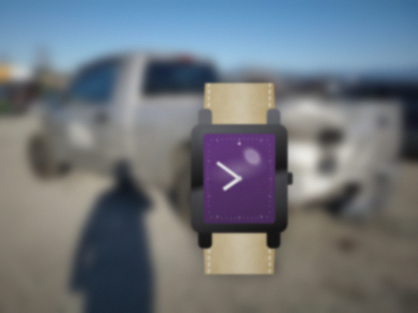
7:51
